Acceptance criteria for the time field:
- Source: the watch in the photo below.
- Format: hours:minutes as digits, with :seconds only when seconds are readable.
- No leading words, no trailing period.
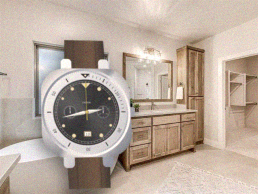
2:43
